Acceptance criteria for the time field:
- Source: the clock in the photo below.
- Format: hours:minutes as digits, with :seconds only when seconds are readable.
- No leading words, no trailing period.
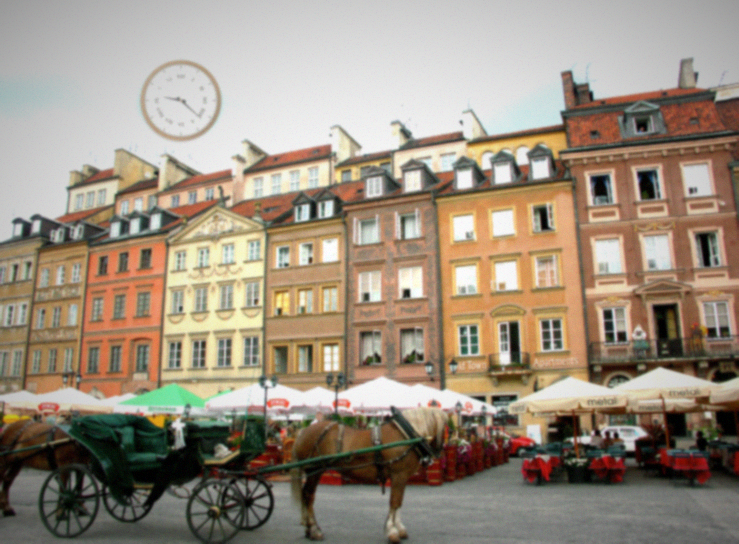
9:22
